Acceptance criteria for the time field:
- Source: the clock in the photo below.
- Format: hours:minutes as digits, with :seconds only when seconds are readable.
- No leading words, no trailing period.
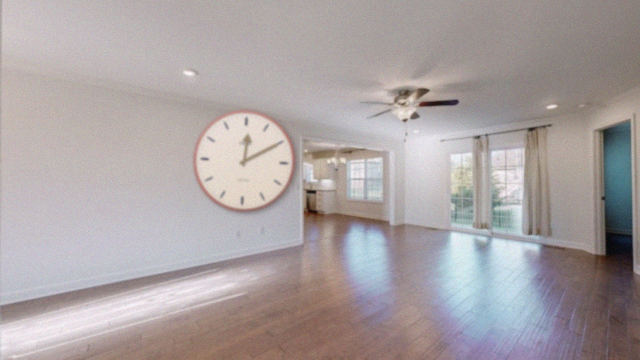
12:10
